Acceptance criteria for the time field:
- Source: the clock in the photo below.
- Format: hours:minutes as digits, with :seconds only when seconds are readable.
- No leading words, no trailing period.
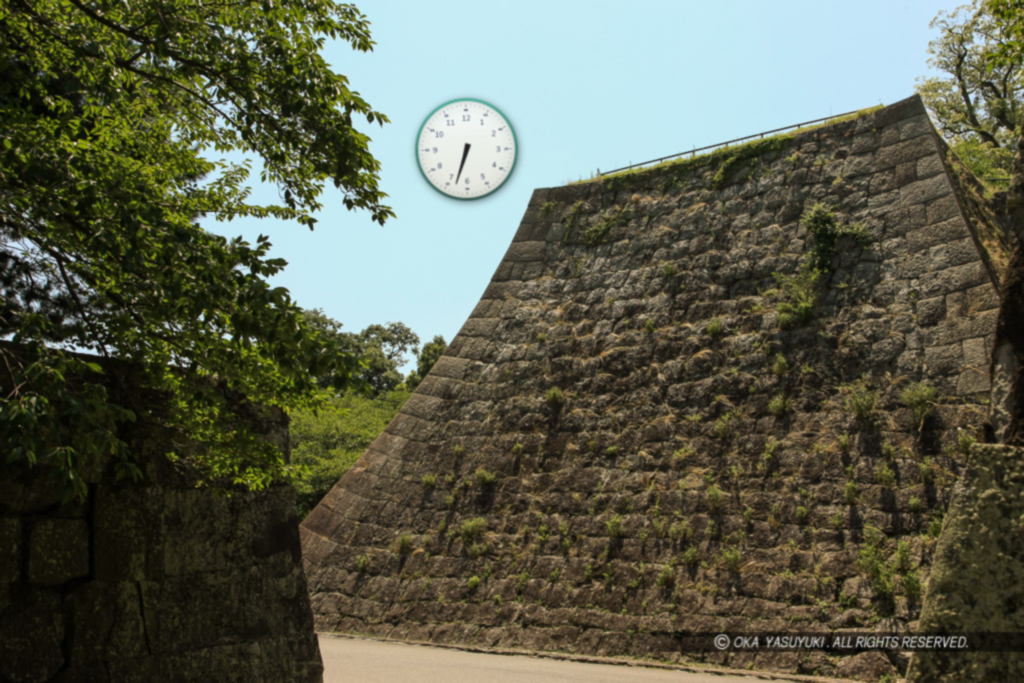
6:33
